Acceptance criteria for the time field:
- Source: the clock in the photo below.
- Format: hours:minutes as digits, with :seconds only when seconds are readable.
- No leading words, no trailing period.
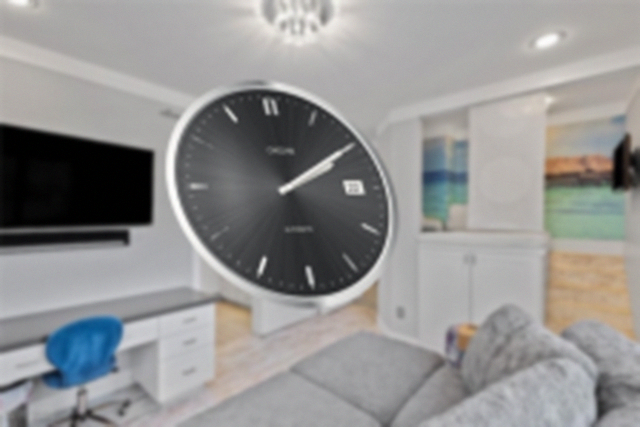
2:10
